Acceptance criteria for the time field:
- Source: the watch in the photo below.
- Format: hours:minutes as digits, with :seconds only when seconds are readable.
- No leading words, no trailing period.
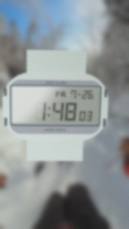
1:48
